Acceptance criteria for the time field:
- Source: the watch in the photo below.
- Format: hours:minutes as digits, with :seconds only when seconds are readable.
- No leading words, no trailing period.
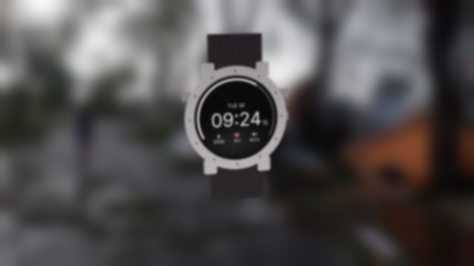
9:24
